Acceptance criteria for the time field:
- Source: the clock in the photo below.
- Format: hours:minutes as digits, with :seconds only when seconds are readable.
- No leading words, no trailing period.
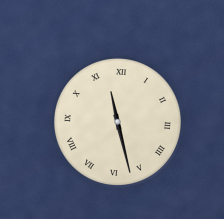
11:27
